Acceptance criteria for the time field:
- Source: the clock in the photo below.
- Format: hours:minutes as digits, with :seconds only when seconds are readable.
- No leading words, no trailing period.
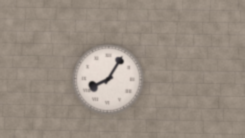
8:05
